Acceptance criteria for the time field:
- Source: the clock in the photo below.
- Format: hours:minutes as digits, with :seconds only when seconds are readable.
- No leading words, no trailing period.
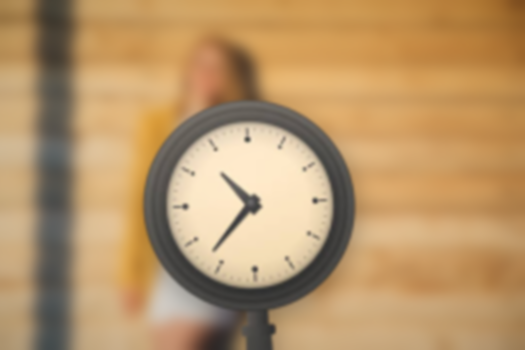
10:37
